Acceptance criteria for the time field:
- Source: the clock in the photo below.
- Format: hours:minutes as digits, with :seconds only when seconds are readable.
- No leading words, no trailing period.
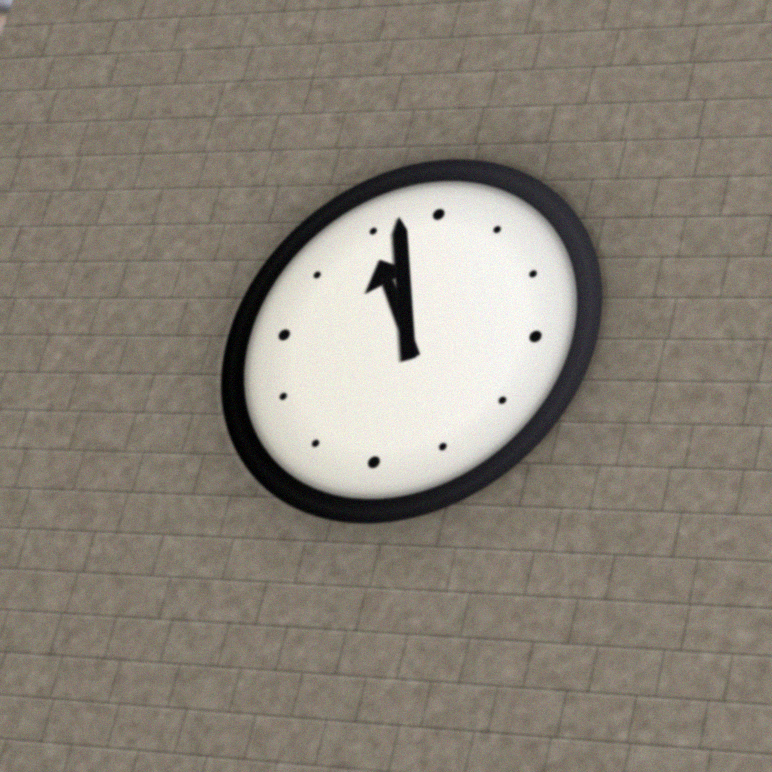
10:57
